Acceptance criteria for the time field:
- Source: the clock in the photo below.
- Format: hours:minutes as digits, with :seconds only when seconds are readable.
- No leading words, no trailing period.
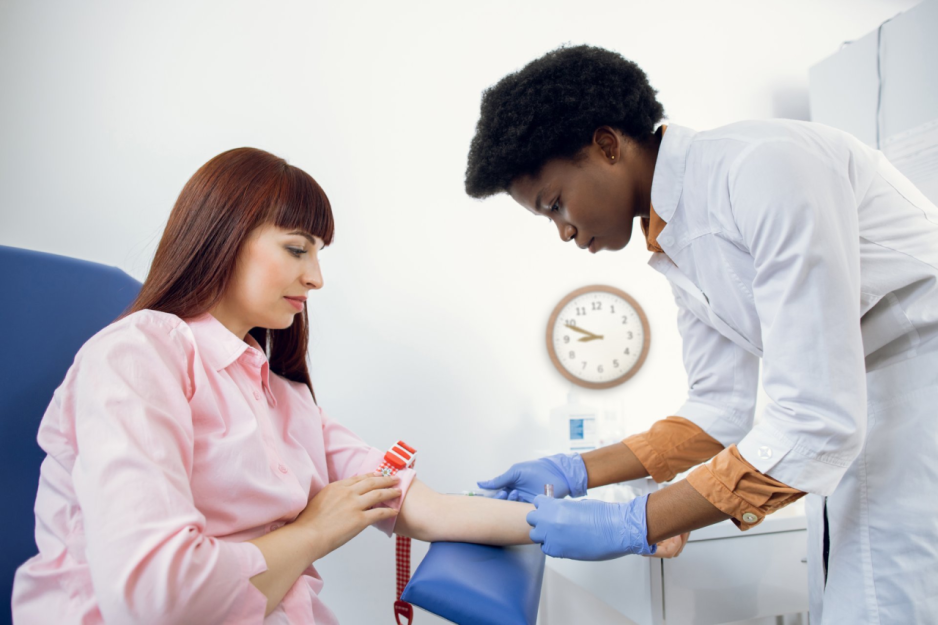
8:49
